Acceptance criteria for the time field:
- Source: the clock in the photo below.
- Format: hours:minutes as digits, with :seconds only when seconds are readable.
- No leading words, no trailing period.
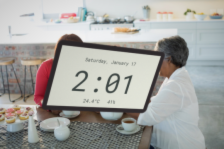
2:01
